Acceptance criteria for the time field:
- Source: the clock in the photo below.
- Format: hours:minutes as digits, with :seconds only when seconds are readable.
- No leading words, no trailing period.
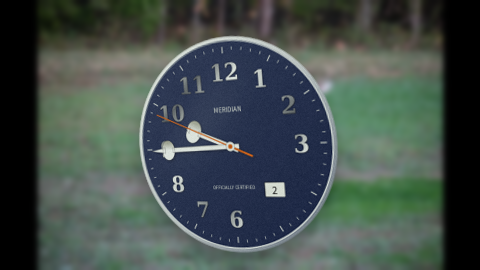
9:44:49
